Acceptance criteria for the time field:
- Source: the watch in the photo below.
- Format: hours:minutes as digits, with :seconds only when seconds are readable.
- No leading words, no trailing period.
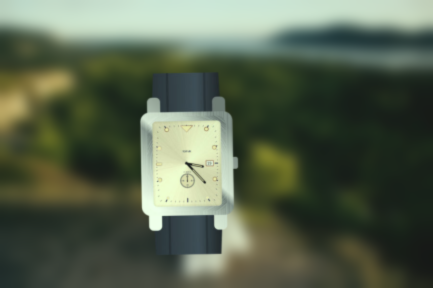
3:23
